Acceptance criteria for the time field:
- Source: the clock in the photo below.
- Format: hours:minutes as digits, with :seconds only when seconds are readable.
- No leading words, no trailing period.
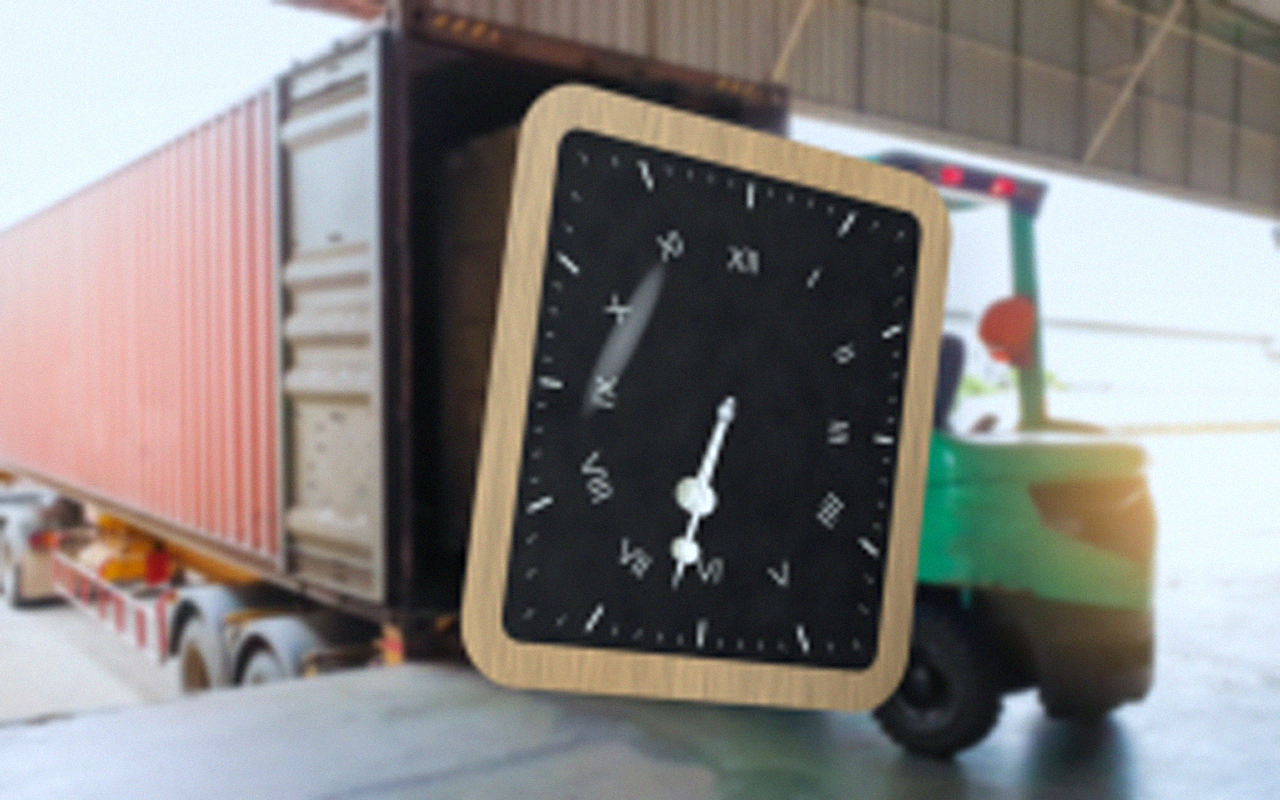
6:32
